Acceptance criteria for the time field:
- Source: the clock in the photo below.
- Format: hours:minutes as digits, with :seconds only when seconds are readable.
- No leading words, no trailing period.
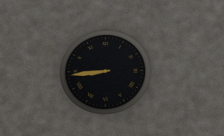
8:44
